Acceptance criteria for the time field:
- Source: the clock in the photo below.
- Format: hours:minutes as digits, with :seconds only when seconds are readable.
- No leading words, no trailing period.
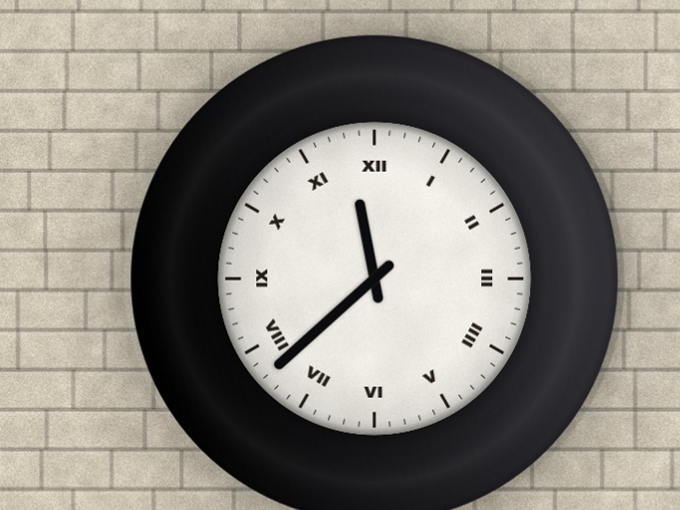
11:38
